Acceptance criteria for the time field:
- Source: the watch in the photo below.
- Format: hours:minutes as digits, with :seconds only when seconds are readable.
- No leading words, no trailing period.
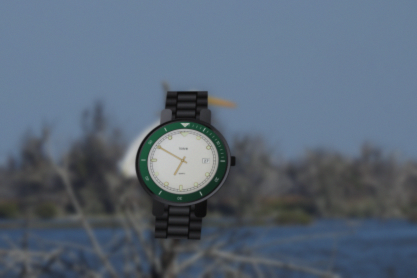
6:50
